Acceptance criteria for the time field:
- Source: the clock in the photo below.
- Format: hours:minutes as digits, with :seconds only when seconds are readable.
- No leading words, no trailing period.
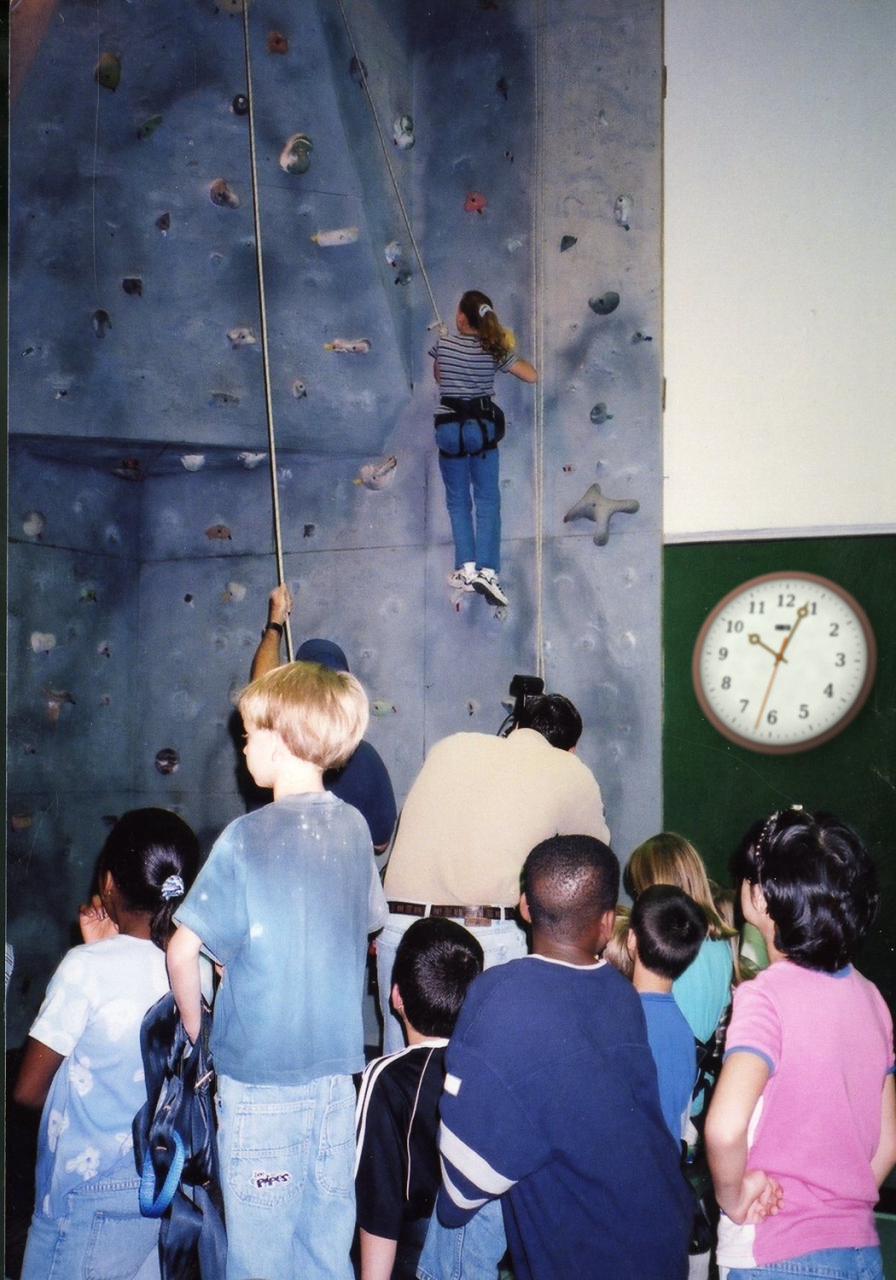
10:03:32
